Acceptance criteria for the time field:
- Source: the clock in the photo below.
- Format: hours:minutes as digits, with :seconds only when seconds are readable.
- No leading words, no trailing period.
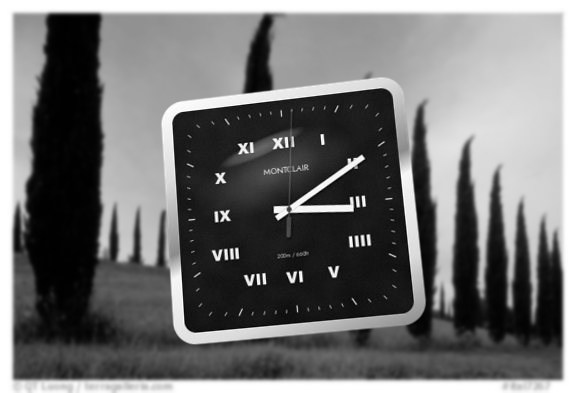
3:10:01
